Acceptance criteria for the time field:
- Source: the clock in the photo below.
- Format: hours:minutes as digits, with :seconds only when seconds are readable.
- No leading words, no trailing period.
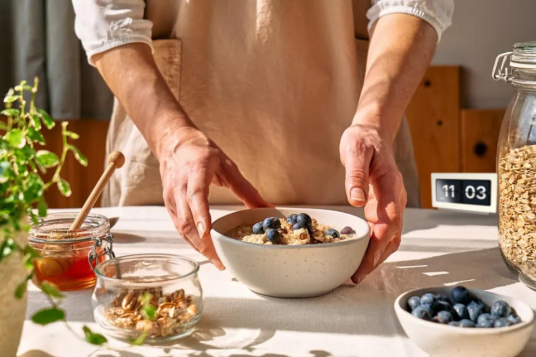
11:03
